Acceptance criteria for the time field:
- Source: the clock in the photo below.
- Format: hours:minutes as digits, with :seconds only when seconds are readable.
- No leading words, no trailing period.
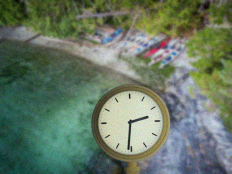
2:31
